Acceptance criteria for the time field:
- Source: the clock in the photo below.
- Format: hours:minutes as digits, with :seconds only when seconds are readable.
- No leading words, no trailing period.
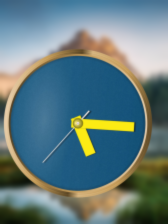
5:15:37
